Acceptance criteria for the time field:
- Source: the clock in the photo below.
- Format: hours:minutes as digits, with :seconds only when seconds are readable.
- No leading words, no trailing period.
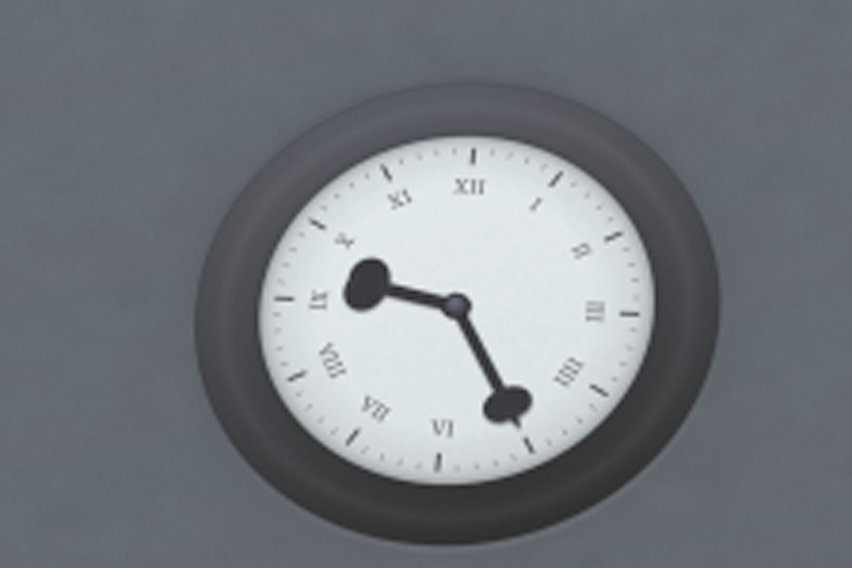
9:25
